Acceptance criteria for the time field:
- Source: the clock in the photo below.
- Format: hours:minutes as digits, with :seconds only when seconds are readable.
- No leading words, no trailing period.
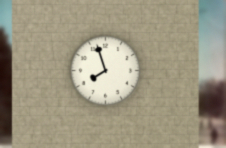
7:57
